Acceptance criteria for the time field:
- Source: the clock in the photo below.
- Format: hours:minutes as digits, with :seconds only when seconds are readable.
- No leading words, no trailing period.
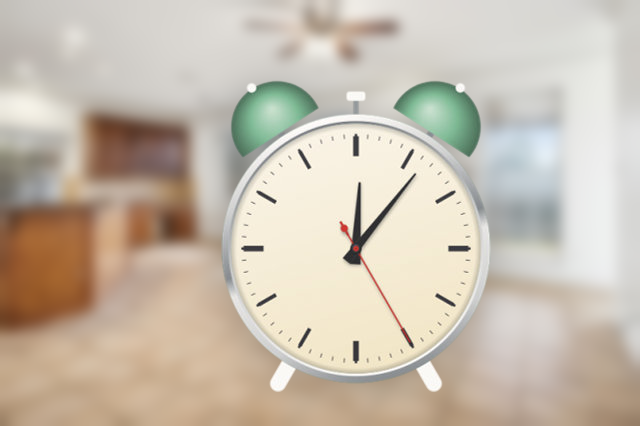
12:06:25
